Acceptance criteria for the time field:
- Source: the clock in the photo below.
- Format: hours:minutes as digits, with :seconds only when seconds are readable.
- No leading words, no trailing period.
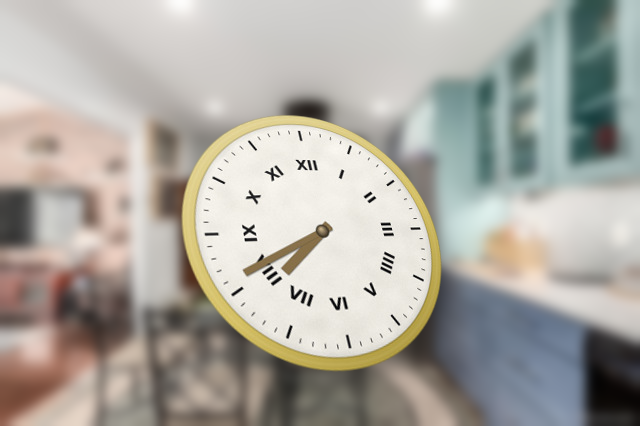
7:41
